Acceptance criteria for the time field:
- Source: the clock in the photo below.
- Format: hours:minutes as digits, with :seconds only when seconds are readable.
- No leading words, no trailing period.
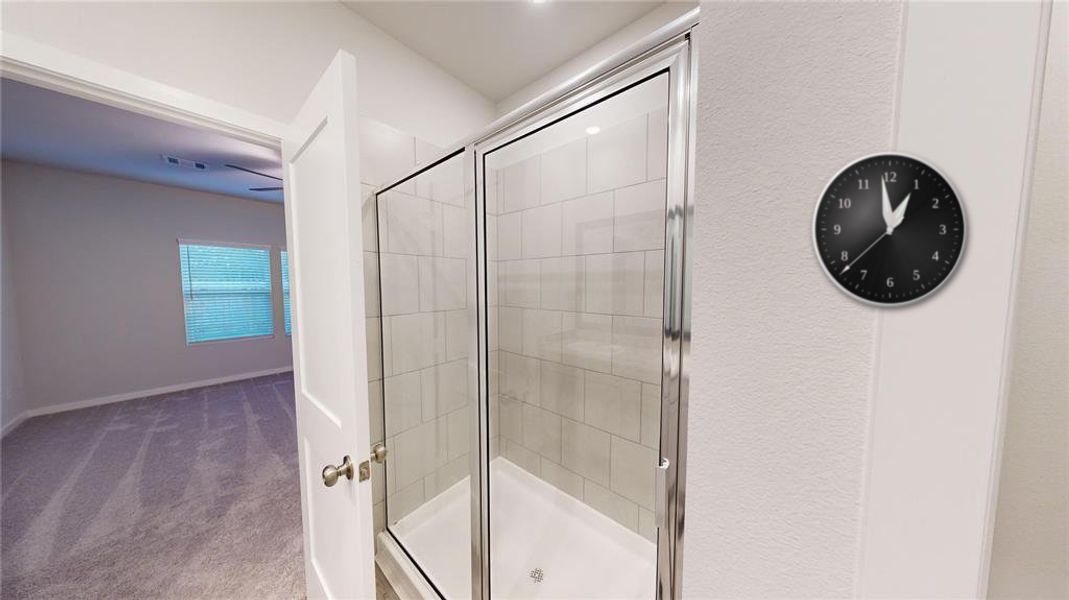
12:58:38
